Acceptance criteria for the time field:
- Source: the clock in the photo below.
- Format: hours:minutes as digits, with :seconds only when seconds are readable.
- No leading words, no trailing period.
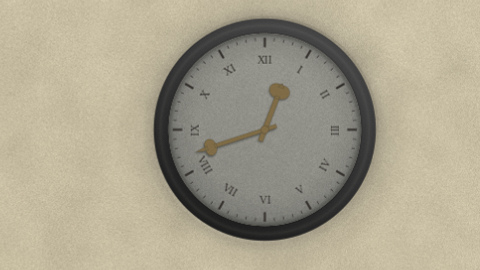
12:42
